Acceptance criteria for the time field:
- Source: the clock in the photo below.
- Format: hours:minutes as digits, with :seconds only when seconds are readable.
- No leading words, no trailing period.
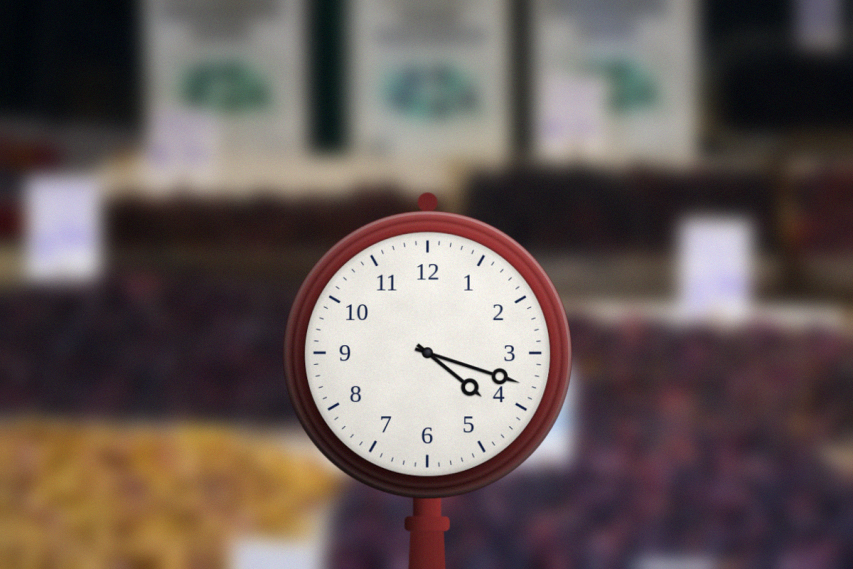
4:18
